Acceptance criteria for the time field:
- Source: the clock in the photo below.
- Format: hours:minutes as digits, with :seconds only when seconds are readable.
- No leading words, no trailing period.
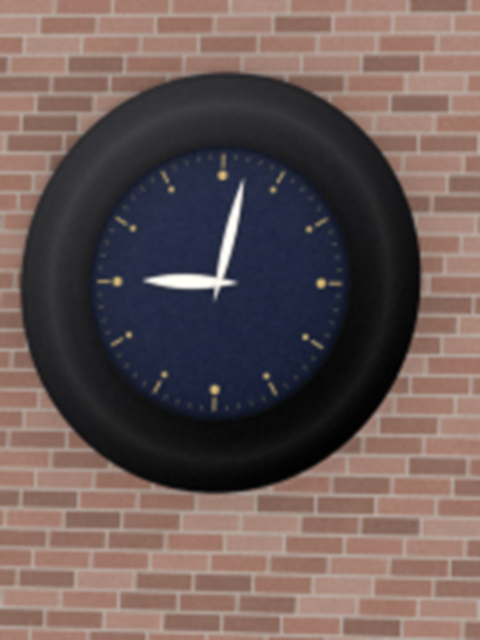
9:02
